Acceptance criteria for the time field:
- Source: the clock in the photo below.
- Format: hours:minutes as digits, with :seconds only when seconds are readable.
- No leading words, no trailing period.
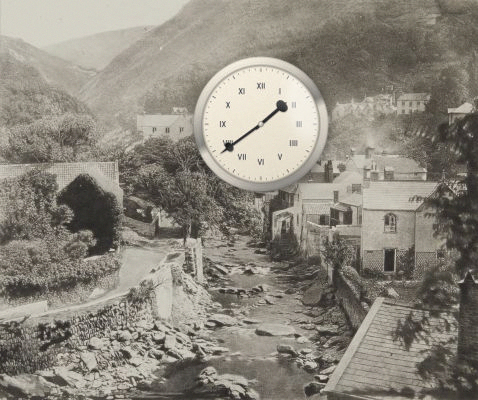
1:39
